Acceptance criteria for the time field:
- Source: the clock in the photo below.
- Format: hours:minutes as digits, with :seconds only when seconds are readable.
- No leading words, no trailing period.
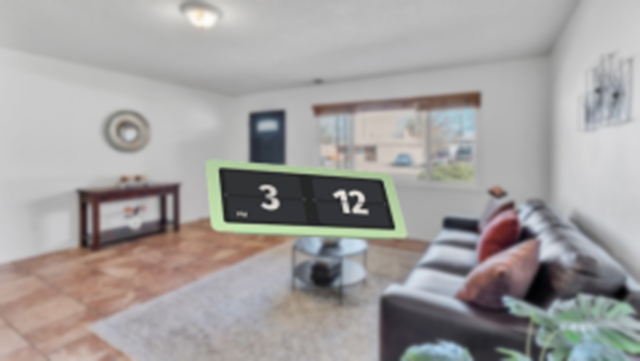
3:12
